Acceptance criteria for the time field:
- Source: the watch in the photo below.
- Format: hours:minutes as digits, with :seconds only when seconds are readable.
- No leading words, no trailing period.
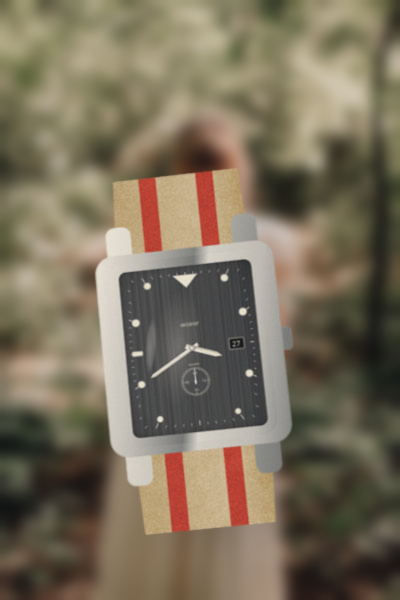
3:40
